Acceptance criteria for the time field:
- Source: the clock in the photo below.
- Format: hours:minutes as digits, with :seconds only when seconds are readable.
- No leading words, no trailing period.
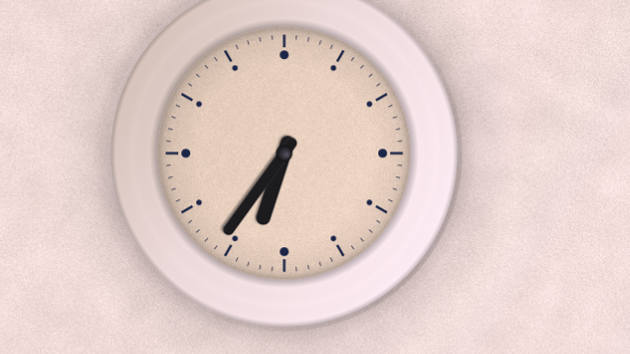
6:36
